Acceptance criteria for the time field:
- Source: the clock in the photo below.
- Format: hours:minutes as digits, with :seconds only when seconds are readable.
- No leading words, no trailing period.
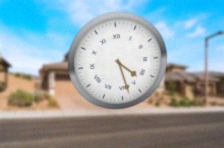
4:28
